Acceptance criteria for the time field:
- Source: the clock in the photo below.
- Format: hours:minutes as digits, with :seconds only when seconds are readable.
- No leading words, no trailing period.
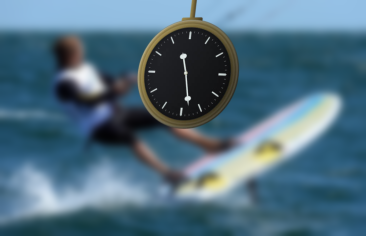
11:28
